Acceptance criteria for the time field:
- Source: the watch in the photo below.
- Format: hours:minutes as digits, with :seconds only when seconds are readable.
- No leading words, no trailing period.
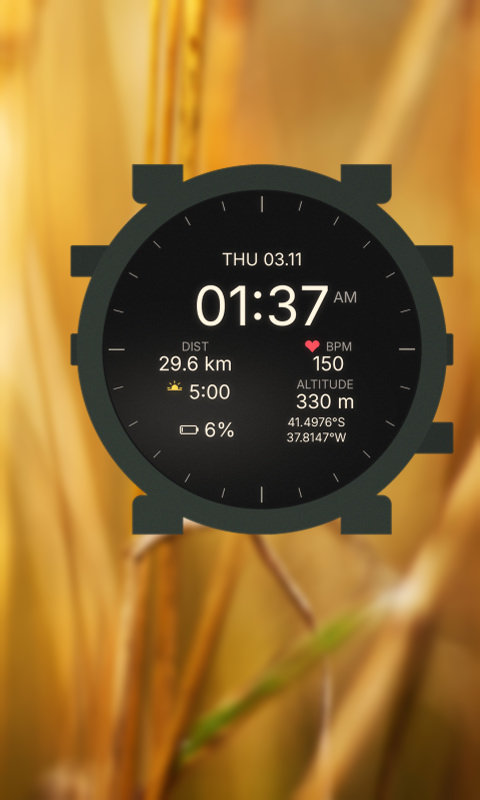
1:37
